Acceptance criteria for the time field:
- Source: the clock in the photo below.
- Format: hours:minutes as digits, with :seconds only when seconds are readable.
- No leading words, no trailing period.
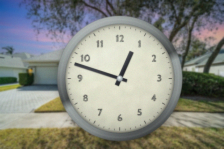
12:48
